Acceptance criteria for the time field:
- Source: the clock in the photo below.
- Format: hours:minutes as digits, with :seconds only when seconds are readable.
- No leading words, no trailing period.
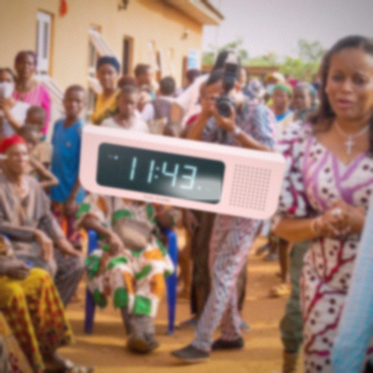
11:43
